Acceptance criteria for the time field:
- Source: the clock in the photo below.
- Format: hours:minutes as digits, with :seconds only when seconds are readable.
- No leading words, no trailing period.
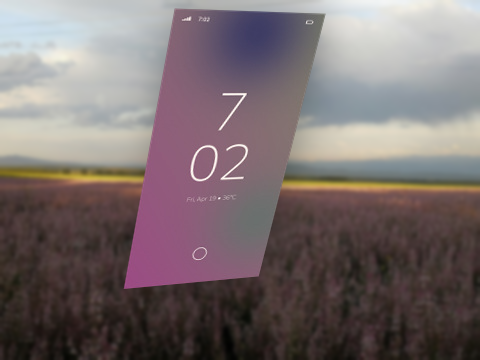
7:02
